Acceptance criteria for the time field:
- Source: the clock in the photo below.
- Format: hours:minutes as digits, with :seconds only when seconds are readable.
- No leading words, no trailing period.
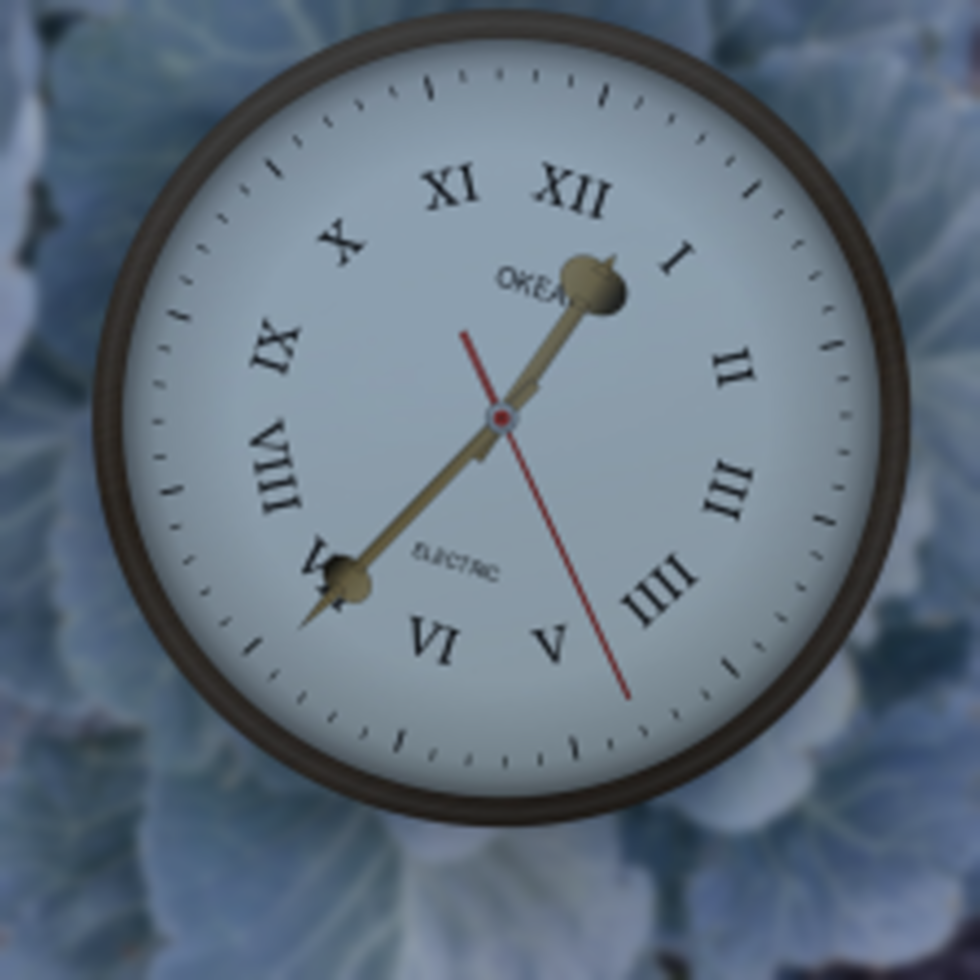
12:34:23
